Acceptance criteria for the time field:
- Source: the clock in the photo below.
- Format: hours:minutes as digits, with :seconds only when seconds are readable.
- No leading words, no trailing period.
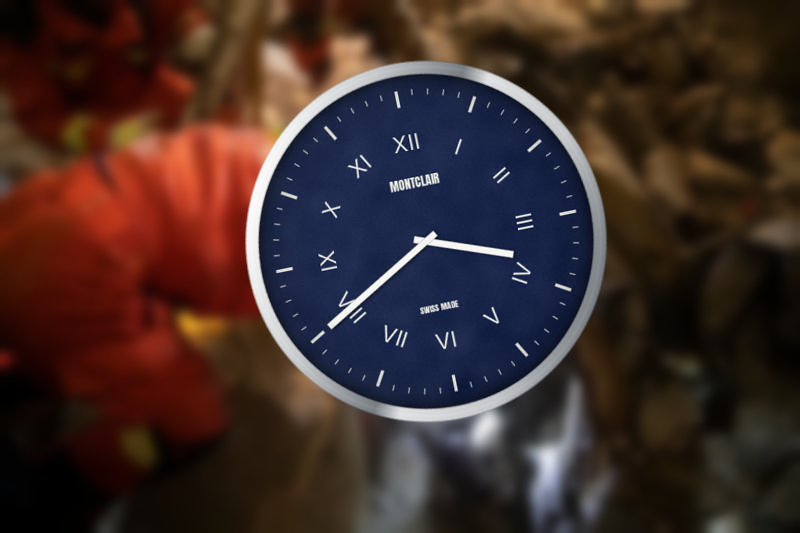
3:40
